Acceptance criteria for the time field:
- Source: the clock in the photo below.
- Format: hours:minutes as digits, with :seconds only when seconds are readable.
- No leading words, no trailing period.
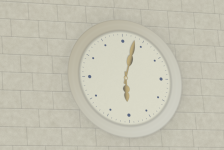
6:03
